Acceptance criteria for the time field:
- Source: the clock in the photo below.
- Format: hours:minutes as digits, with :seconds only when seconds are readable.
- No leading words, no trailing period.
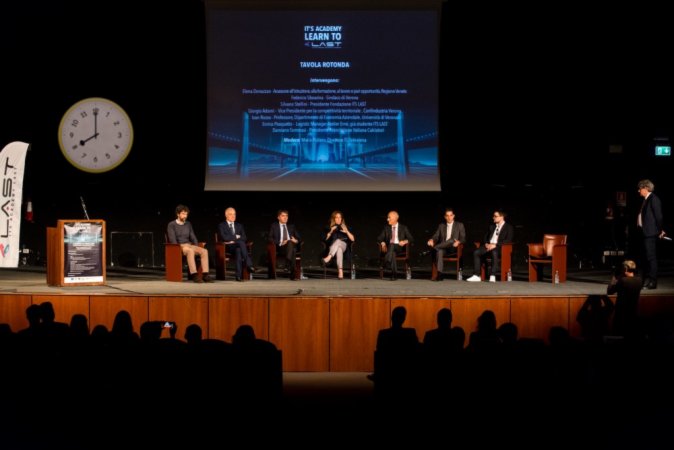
8:00
